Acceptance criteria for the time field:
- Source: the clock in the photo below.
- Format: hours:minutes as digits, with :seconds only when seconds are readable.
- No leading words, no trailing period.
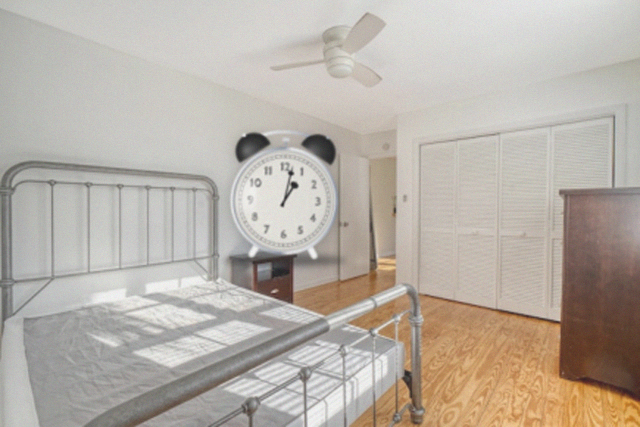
1:02
